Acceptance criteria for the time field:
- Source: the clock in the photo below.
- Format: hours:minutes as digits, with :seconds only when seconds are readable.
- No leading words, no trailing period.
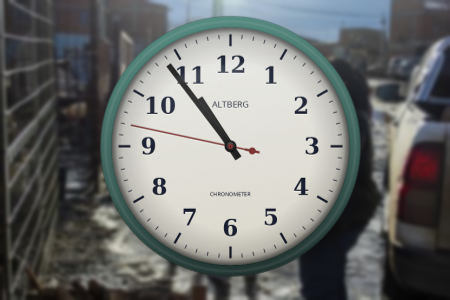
10:53:47
